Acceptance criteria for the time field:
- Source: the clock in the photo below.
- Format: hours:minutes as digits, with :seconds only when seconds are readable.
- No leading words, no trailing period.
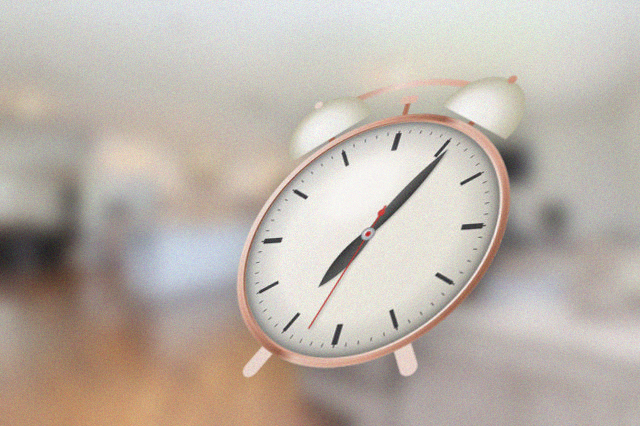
7:05:33
